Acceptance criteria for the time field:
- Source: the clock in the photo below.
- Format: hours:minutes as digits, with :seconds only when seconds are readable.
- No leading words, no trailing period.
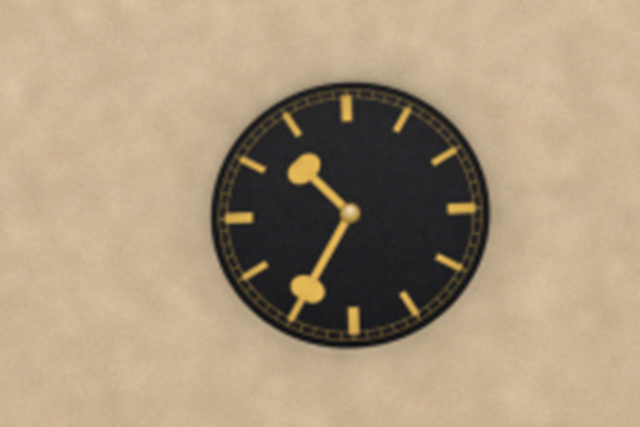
10:35
